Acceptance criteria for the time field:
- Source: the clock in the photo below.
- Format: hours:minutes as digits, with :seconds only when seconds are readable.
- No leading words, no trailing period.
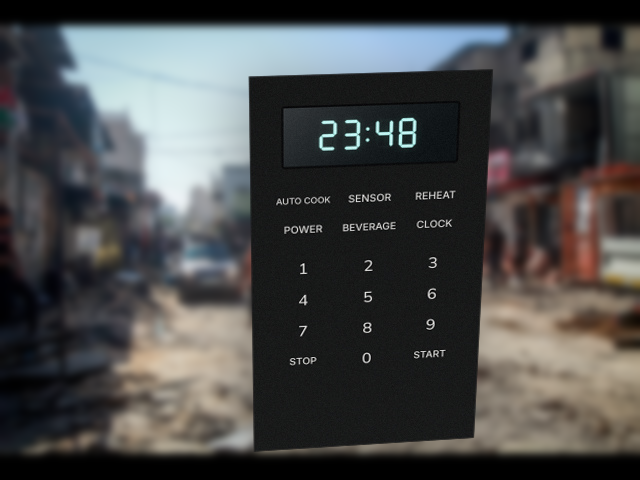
23:48
